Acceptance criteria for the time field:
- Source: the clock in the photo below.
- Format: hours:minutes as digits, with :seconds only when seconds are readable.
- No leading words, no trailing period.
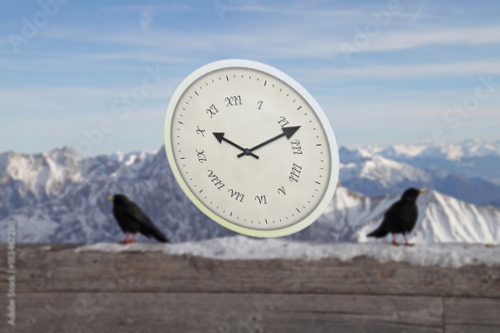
10:12
